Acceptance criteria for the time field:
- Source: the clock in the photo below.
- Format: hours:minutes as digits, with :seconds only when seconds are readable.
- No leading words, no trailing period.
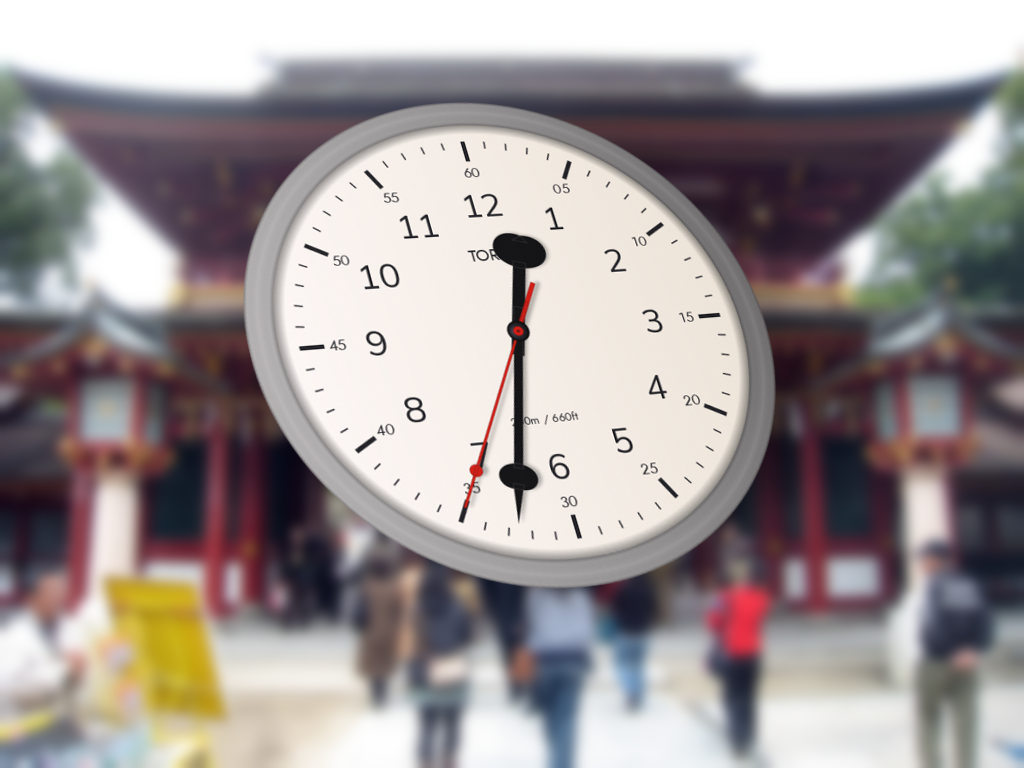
12:32:35
